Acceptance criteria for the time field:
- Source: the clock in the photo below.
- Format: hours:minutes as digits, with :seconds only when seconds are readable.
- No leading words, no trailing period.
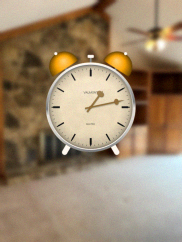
1:13
